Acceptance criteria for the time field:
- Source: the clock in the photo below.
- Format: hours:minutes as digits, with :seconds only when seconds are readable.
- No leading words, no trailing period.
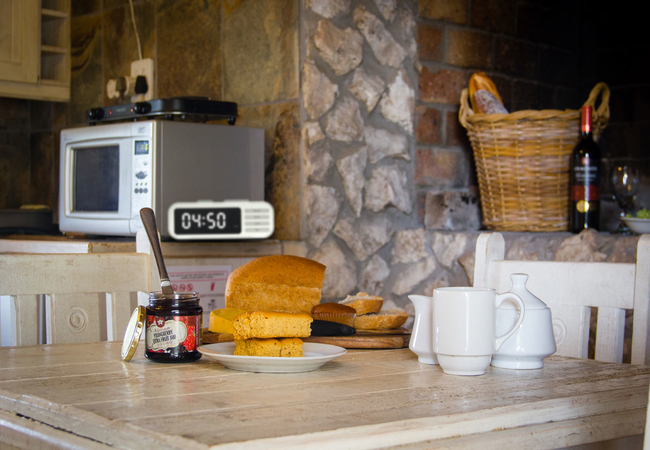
4:50
